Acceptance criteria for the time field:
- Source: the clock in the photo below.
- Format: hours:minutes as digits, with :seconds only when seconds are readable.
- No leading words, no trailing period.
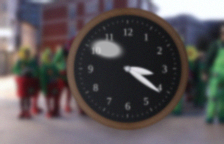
3:21
